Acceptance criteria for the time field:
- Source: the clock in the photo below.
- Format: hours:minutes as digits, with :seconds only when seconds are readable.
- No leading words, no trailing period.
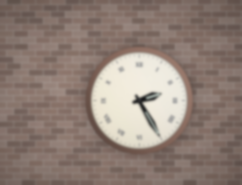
2:25
